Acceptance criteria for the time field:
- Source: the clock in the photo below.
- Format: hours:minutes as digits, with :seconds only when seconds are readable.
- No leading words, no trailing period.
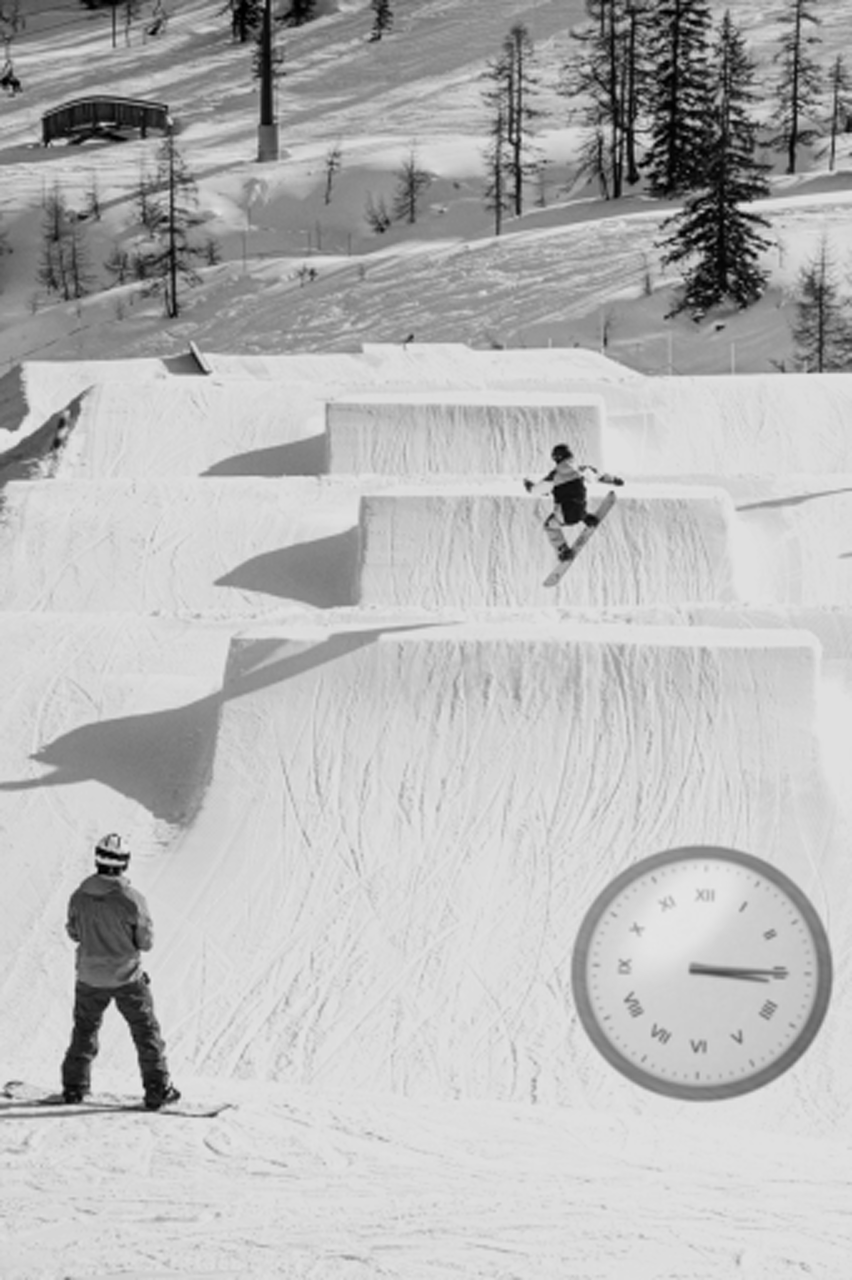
3:15
